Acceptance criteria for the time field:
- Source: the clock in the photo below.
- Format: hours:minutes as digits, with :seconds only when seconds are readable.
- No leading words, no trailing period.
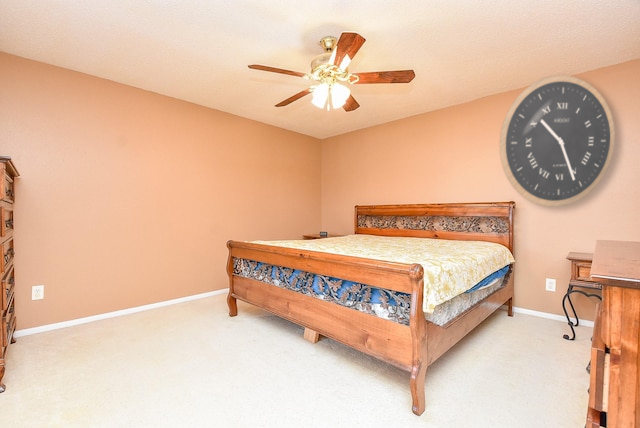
10:26
